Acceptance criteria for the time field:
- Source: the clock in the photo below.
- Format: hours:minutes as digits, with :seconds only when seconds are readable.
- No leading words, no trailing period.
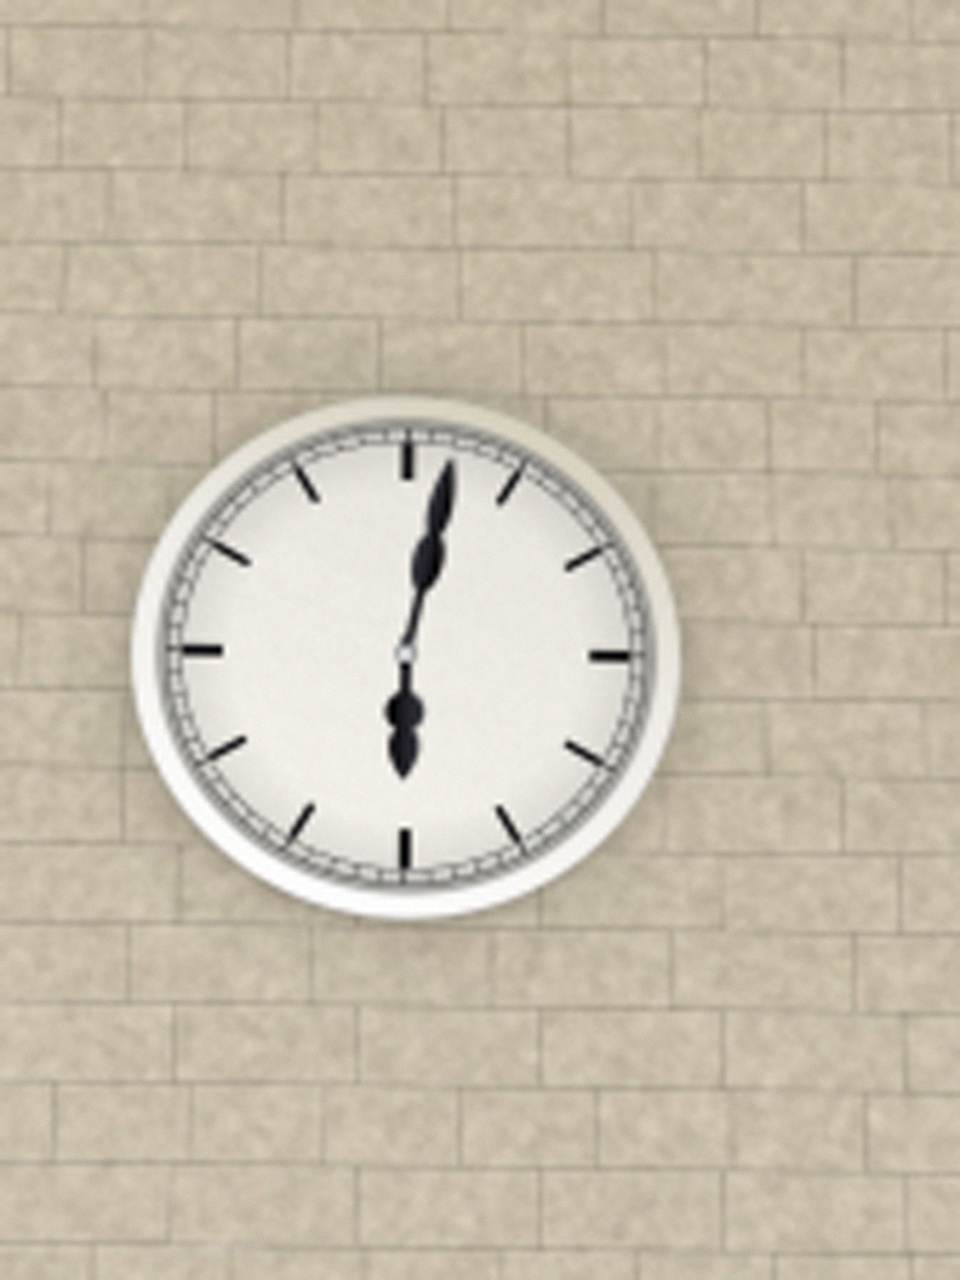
6:02
